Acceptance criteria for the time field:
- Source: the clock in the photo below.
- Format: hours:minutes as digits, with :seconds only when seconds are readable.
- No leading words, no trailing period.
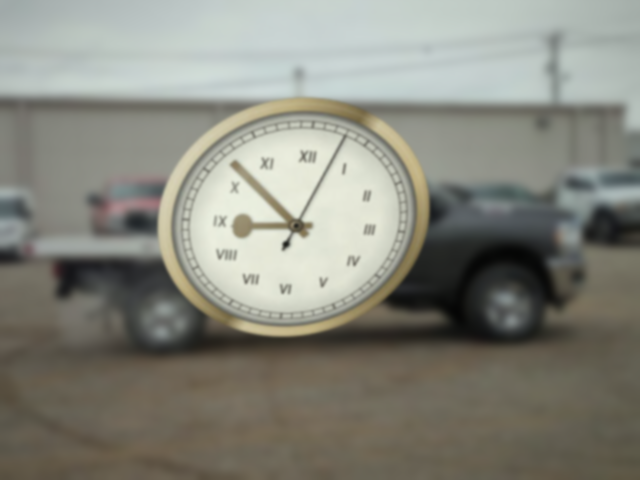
8:52:03
